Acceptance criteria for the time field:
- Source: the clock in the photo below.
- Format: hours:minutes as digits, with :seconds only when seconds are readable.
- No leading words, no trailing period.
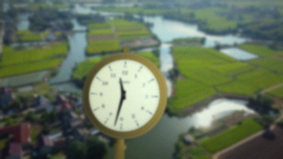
11:32
